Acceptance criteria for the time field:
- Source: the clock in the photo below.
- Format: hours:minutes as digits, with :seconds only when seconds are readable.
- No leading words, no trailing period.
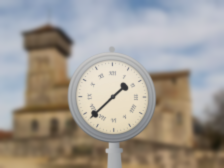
1:38
